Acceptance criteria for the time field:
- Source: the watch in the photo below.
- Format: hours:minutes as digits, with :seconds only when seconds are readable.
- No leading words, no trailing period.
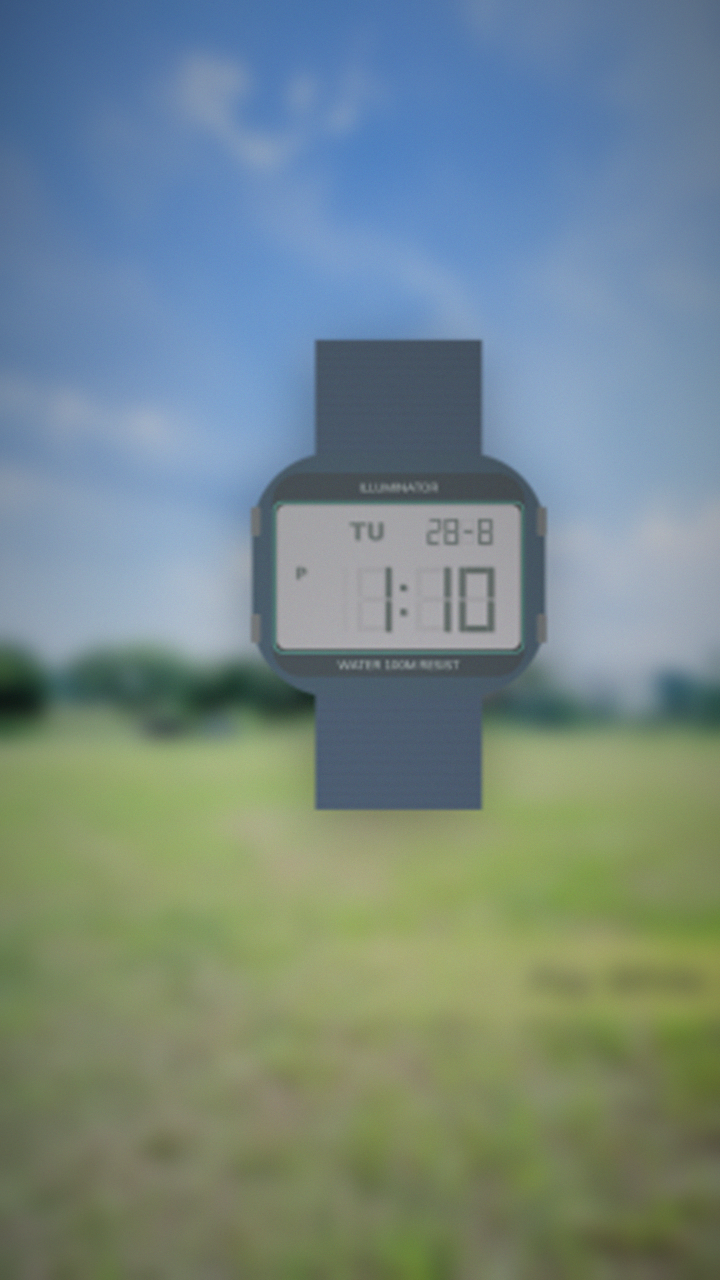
1:10
